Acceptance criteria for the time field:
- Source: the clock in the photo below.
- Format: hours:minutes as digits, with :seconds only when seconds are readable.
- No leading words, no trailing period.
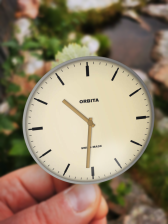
10:31
